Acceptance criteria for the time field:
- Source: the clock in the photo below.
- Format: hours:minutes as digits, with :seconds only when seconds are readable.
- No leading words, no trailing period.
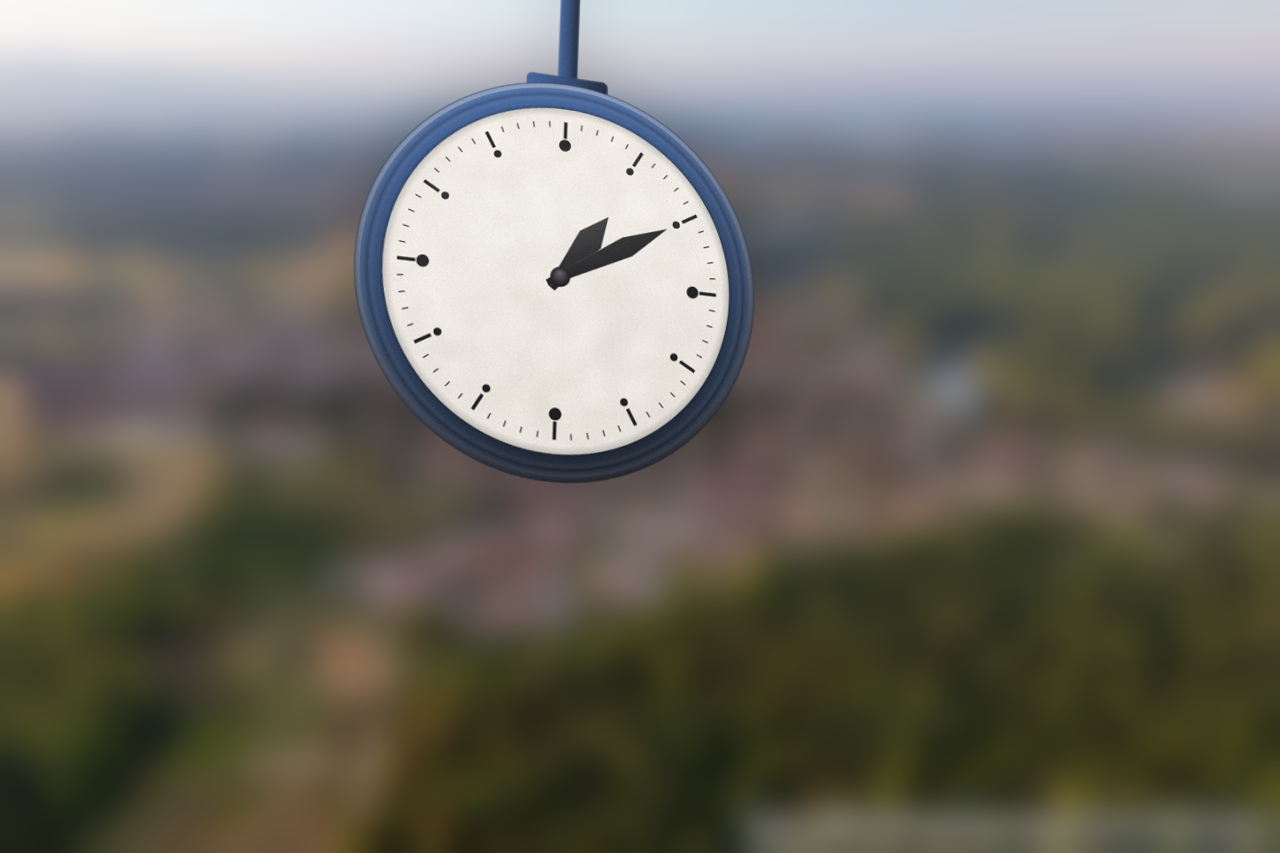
1:10
